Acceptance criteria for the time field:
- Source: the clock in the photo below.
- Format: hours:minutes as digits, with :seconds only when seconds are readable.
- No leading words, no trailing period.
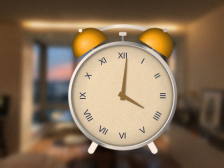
4:01
